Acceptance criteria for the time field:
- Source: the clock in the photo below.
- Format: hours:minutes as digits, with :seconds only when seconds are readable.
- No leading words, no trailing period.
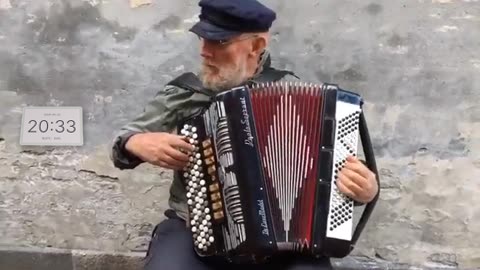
20:33
